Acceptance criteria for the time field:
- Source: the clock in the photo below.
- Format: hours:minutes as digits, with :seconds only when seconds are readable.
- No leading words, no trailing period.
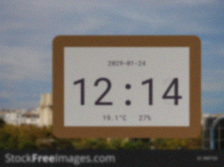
12:14
